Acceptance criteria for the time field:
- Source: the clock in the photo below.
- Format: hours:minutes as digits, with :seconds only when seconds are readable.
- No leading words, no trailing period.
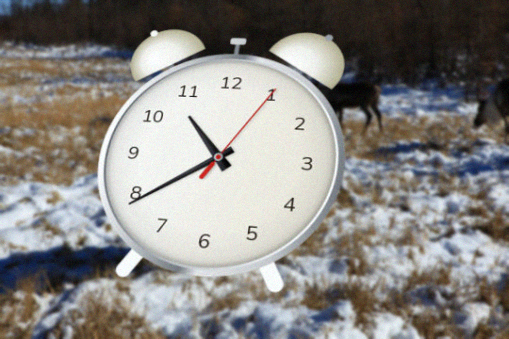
10:39:05
